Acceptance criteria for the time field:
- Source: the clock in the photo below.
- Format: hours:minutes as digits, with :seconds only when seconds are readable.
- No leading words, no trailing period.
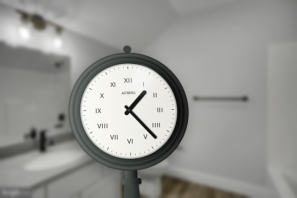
1:23
